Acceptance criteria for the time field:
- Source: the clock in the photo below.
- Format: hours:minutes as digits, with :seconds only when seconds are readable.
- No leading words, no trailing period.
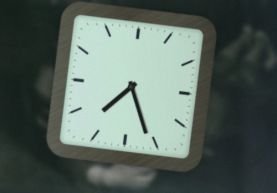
7:26
